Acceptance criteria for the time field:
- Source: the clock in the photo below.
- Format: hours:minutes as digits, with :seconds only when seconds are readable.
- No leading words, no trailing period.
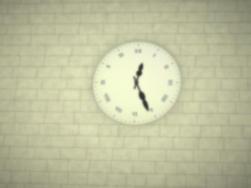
12:26
